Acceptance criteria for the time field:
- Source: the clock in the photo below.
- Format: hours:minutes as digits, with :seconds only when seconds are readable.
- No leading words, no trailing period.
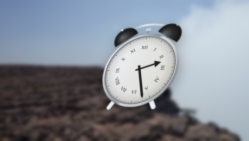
2:27
